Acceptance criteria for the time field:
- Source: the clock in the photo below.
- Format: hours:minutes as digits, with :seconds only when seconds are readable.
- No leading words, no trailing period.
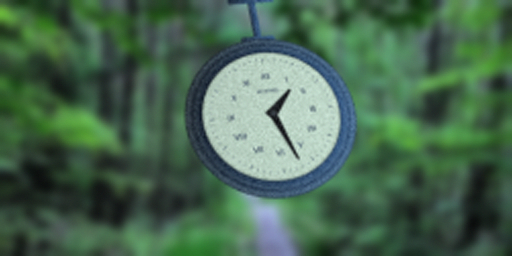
1:27
